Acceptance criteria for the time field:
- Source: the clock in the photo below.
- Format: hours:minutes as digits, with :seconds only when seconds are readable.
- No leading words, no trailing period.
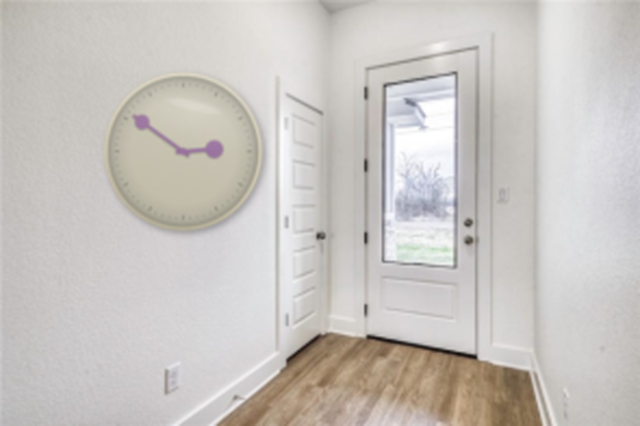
2:51
